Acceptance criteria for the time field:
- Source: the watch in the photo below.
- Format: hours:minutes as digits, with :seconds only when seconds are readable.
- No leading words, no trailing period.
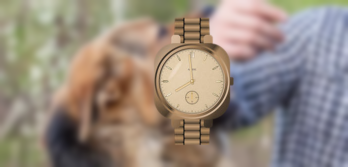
7:59
